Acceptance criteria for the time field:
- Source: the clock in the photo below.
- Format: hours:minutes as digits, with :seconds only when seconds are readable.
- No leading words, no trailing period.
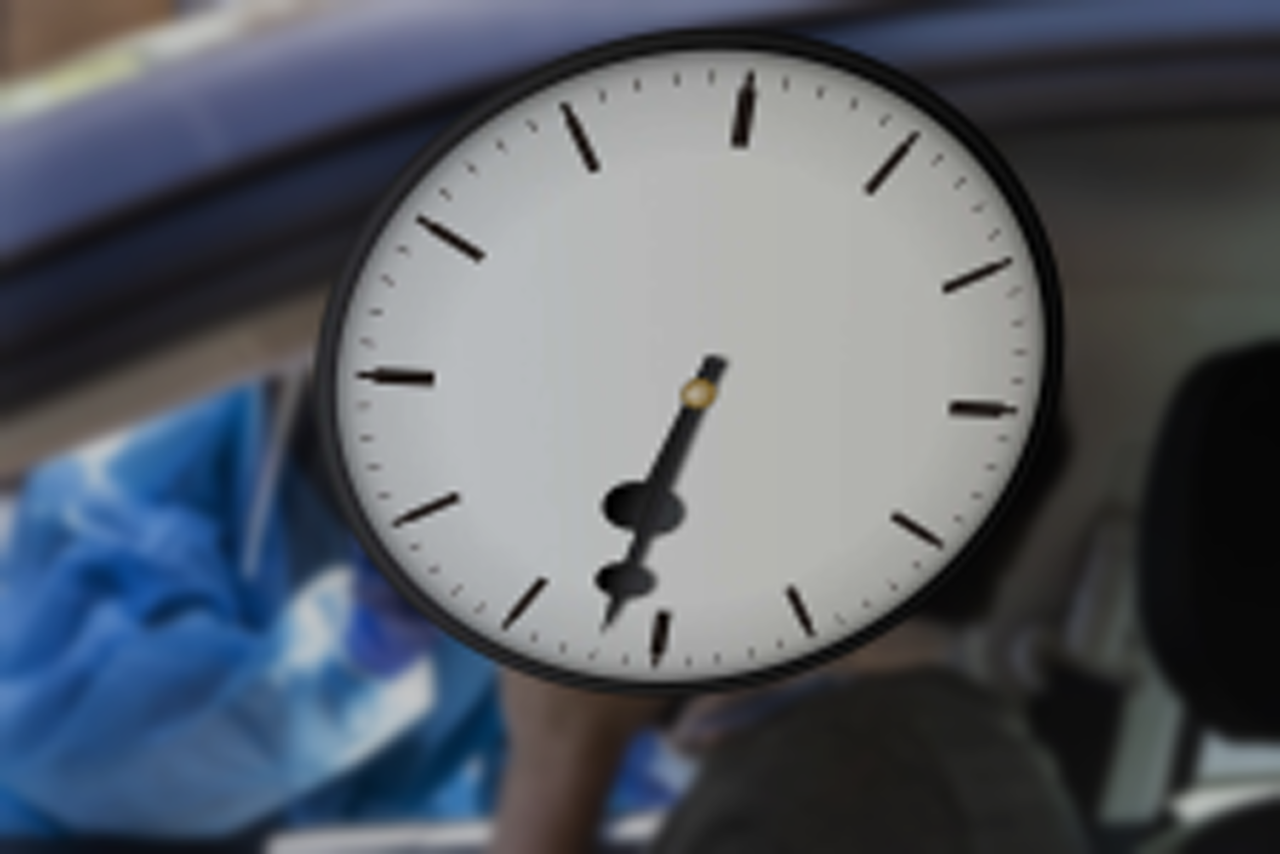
6:32
